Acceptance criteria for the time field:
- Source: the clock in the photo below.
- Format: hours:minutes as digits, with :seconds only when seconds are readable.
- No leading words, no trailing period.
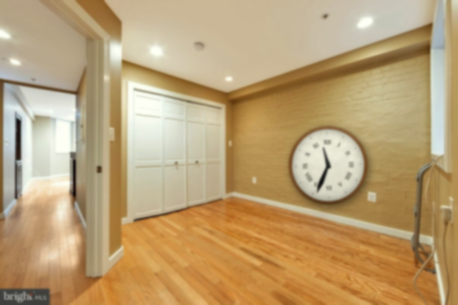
11:34
